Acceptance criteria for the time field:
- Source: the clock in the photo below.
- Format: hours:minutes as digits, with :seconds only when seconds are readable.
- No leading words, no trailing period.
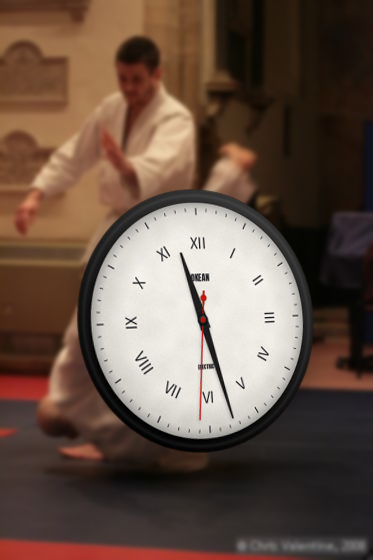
11:27:31
